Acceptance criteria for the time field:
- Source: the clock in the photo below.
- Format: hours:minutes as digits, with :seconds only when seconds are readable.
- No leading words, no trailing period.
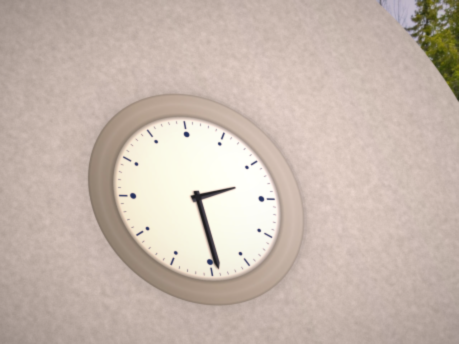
2:29
